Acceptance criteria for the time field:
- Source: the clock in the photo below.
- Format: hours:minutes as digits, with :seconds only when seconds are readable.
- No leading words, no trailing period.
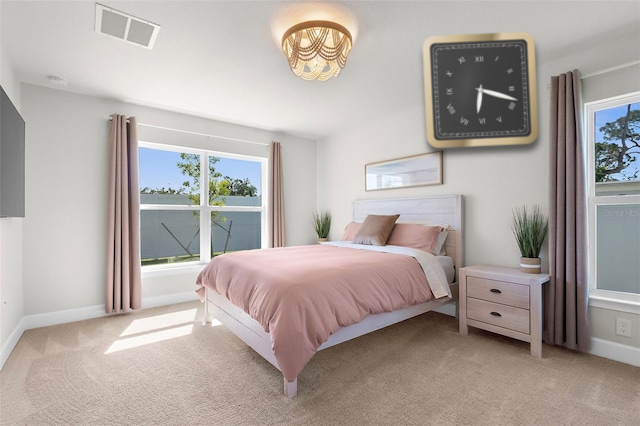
6:18
